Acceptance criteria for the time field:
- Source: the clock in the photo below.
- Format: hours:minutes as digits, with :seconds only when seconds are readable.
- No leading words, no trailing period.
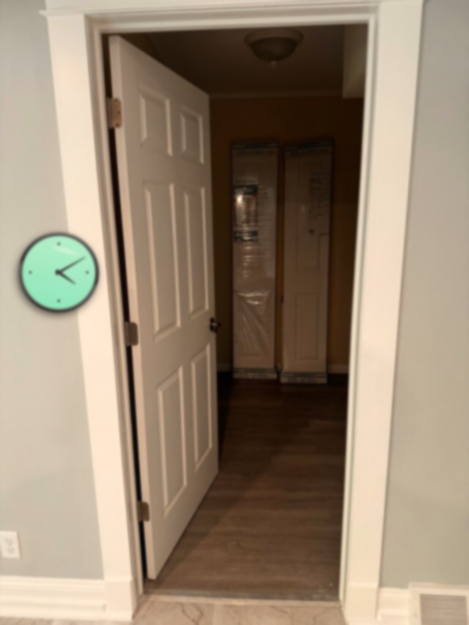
4:10
